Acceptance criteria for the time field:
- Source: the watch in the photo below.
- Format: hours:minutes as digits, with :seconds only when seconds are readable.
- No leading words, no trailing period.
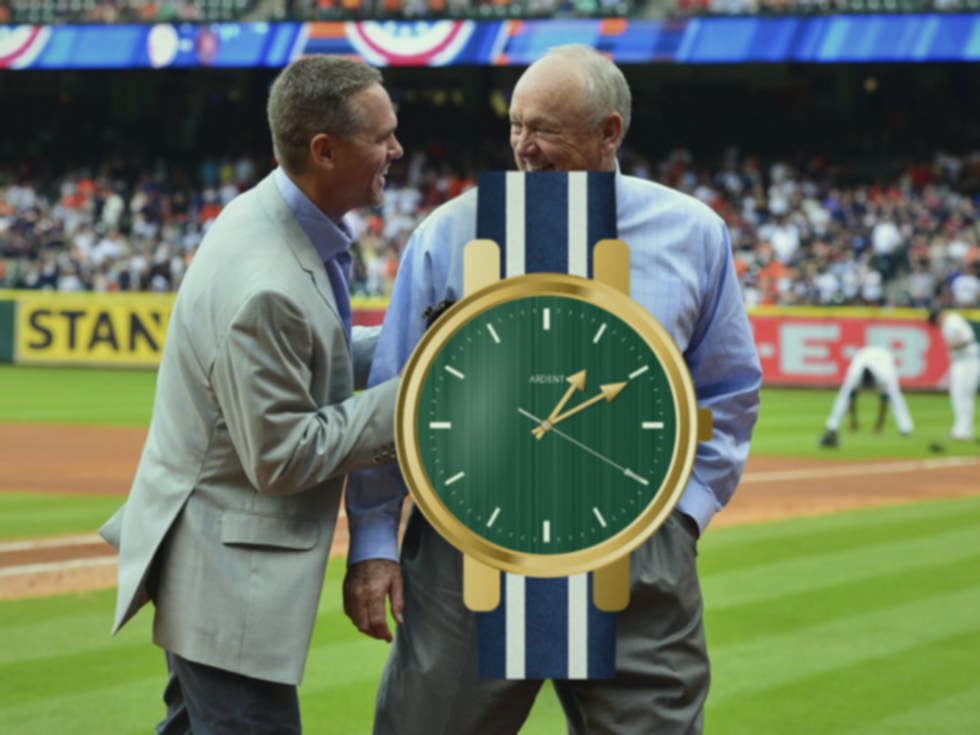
1:10:20
